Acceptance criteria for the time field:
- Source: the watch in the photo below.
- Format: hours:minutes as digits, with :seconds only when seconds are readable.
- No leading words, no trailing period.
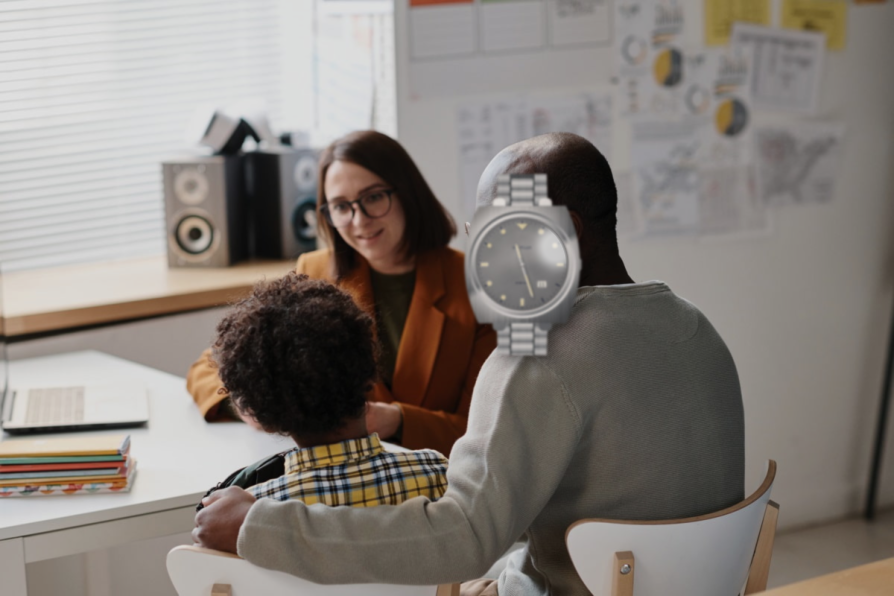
11:27
